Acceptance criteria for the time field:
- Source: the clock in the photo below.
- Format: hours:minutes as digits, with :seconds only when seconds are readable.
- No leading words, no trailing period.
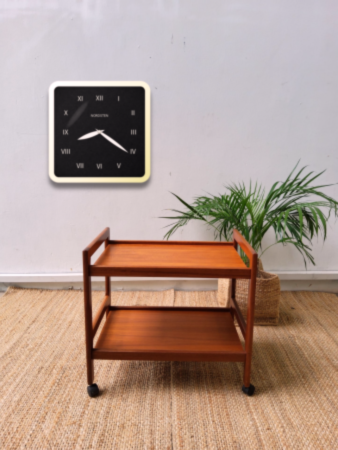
8:21
